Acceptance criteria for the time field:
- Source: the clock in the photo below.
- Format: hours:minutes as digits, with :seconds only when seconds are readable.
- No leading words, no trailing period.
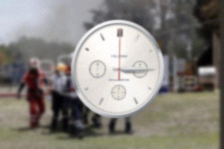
3:15
